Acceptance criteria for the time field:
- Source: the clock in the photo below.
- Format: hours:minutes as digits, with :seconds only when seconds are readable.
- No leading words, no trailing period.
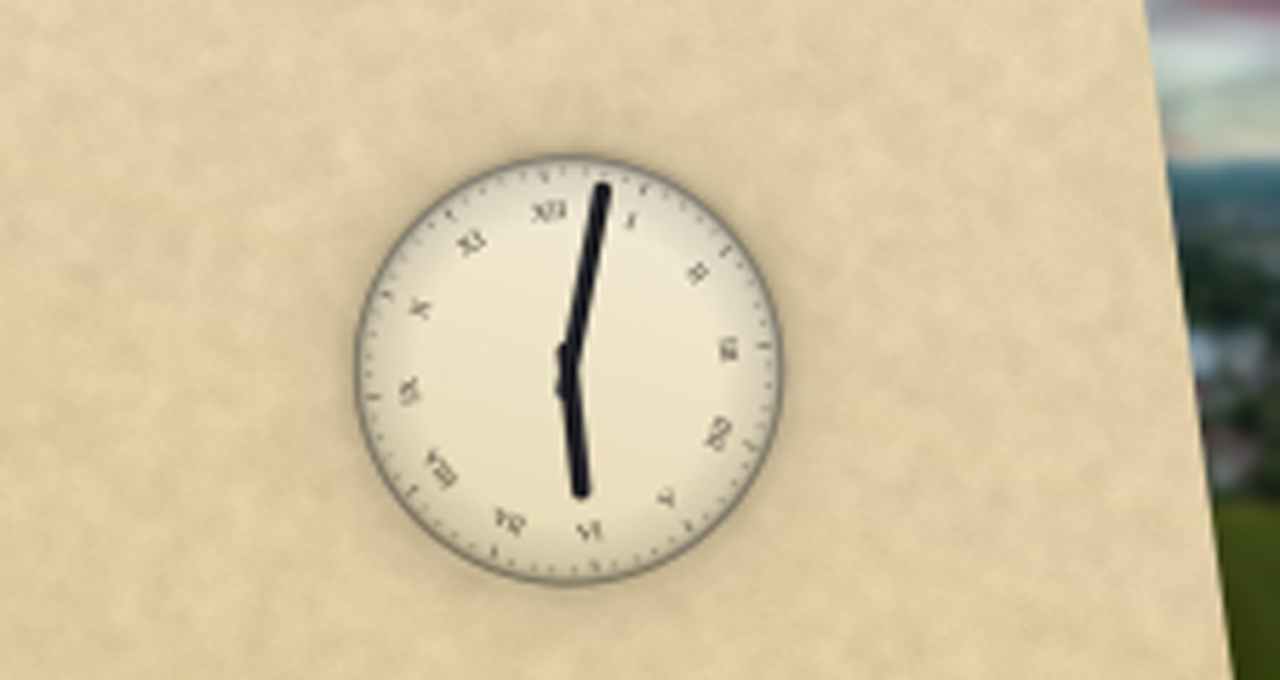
6:03
